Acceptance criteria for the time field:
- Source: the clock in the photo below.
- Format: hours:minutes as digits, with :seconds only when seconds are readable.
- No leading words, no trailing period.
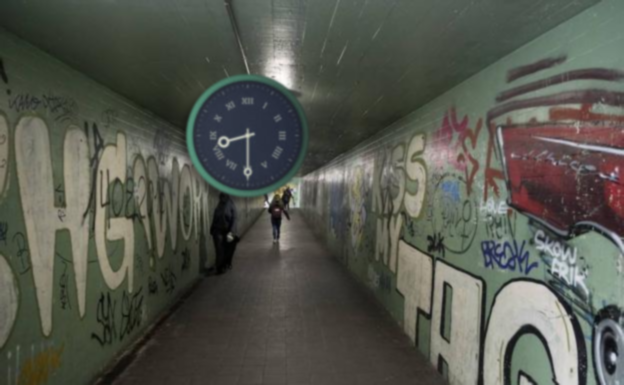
8:30
